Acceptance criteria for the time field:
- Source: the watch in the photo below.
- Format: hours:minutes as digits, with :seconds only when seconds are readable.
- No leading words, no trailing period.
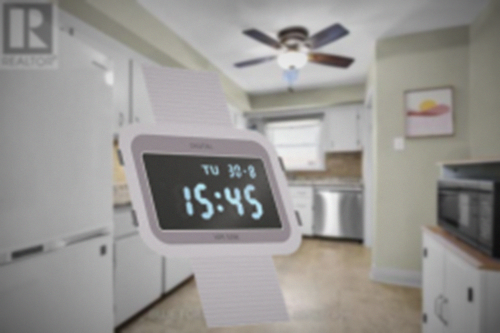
15:45
